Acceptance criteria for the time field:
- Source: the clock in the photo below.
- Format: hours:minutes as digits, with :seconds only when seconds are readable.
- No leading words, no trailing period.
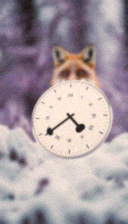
4:39
